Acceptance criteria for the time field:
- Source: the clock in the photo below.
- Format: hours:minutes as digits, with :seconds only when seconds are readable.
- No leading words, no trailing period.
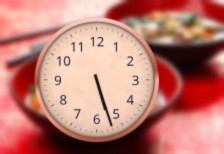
5:27
